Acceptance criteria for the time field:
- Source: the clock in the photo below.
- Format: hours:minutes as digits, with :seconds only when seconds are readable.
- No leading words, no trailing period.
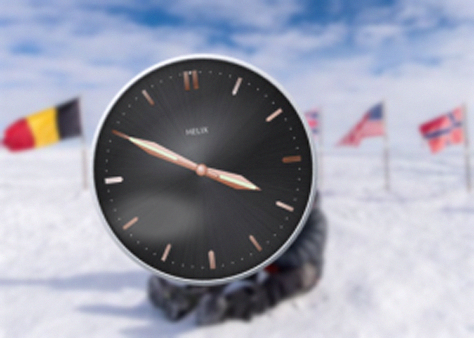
3:50
